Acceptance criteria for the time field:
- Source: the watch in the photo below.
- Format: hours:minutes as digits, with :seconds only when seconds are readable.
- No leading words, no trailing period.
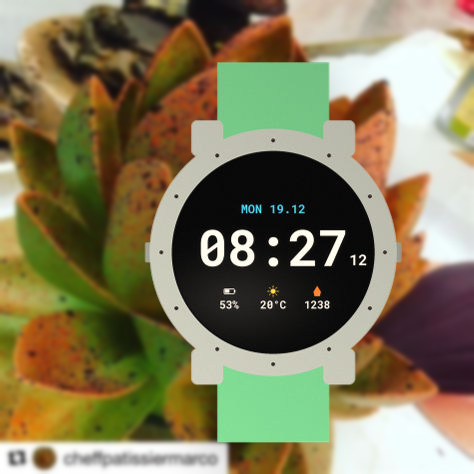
8:27:12
